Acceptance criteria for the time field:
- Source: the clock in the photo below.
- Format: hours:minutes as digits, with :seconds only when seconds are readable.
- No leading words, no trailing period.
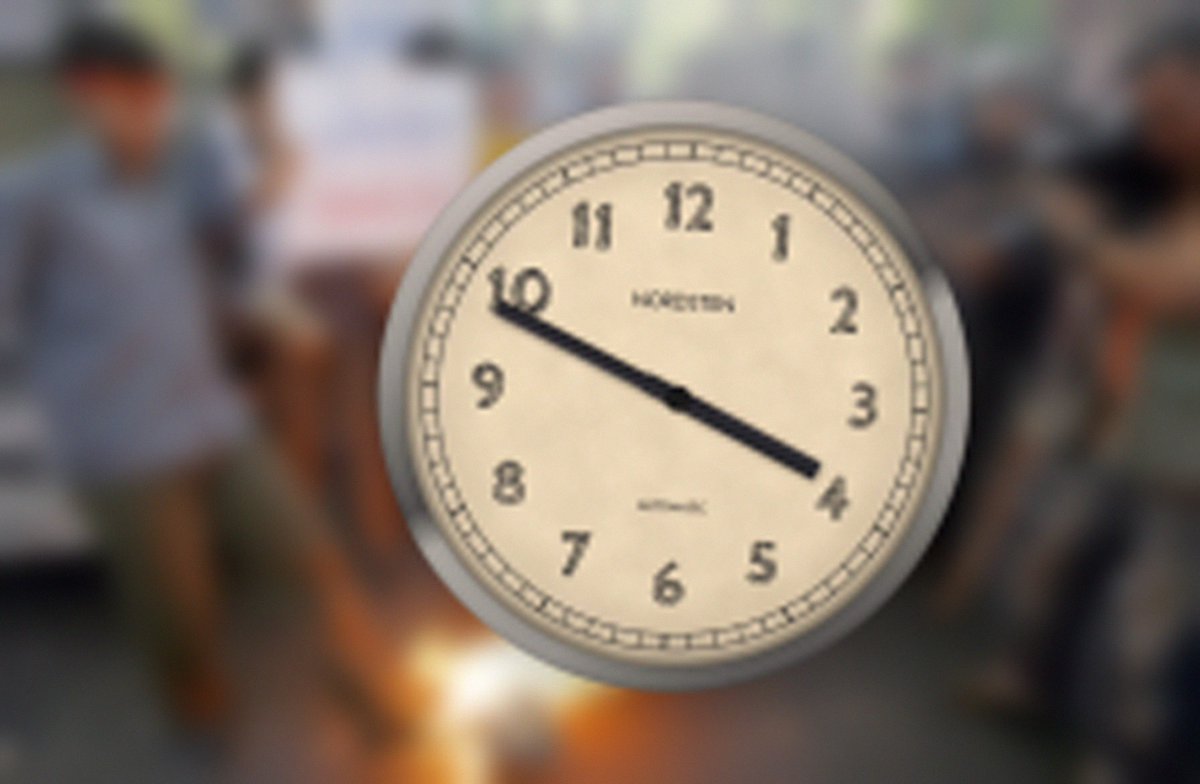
3:49
